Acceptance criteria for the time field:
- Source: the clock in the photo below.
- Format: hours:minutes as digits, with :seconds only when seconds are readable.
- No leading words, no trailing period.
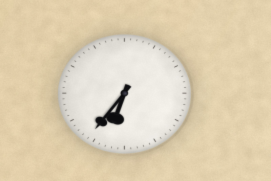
6:36
